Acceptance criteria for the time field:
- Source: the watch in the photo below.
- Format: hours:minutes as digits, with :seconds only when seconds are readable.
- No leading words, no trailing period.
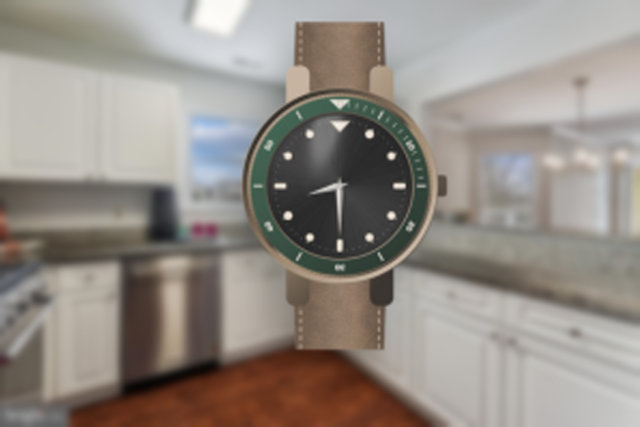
8:30
